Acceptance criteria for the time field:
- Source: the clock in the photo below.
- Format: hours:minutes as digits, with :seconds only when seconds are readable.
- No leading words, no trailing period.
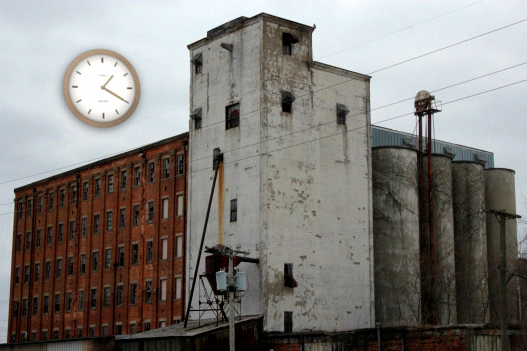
1:20
